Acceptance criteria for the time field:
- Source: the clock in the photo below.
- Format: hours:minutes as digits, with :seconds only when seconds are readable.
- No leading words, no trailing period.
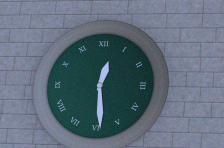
12:29
